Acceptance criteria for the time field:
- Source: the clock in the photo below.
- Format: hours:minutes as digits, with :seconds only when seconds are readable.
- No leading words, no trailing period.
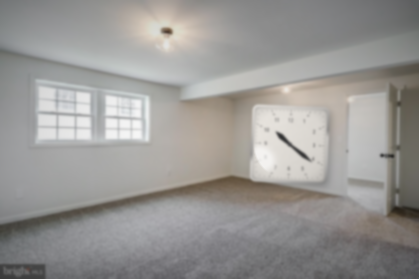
10:21
